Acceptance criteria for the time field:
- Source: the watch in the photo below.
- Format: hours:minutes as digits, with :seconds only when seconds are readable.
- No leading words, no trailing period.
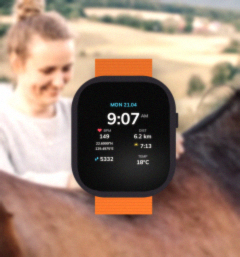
9:07
